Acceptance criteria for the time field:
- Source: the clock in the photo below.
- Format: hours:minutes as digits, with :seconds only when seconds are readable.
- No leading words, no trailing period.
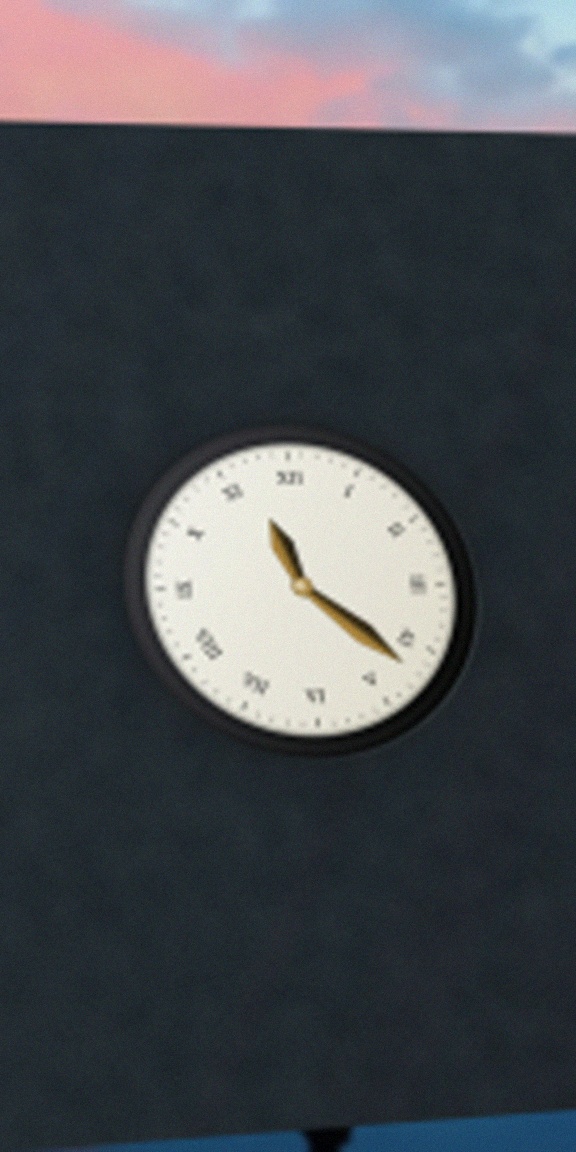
11:22
